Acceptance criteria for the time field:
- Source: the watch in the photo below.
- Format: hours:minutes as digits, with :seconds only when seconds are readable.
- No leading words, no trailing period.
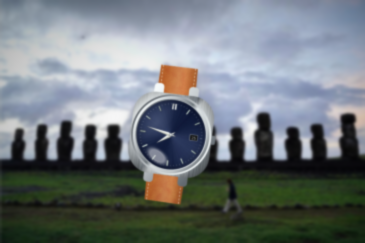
7:47
